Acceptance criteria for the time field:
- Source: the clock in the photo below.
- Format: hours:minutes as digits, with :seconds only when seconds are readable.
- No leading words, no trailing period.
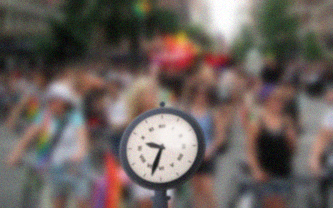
9:33
